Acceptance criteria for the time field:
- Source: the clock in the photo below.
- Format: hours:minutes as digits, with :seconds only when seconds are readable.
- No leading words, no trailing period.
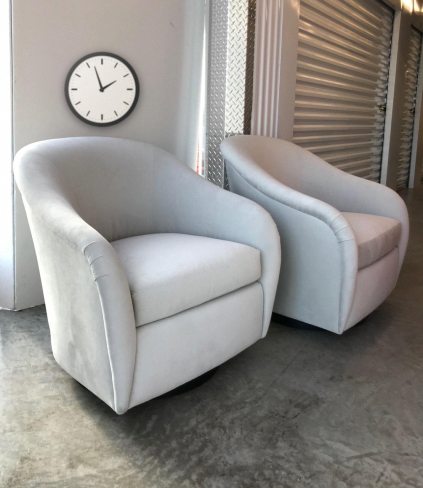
1:57
